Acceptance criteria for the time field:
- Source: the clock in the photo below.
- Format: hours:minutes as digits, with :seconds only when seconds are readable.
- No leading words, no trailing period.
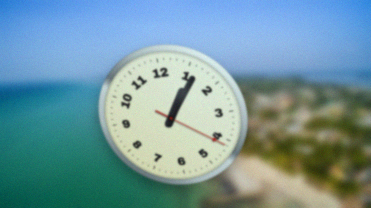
1:06:21
